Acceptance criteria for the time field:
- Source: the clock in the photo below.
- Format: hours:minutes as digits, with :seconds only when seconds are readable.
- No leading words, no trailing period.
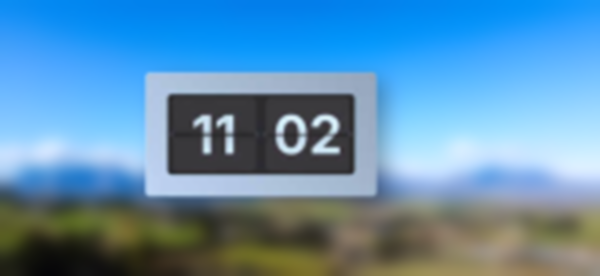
11:02
